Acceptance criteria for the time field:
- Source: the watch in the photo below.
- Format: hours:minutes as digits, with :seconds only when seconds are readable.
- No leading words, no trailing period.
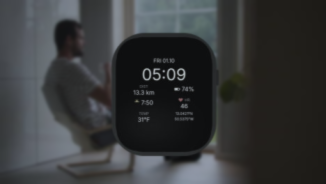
5:09
